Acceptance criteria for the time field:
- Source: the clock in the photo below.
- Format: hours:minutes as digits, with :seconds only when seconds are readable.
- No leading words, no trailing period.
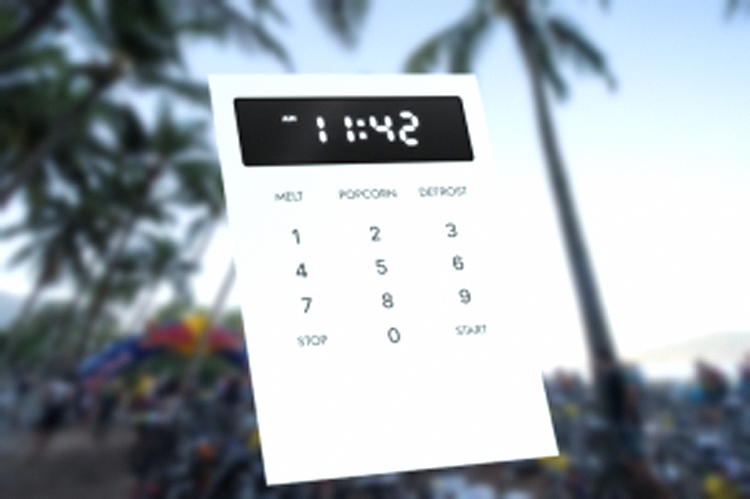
11:42
